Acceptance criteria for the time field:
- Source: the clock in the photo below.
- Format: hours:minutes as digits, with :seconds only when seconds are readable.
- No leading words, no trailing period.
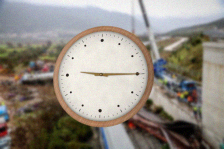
9:15
